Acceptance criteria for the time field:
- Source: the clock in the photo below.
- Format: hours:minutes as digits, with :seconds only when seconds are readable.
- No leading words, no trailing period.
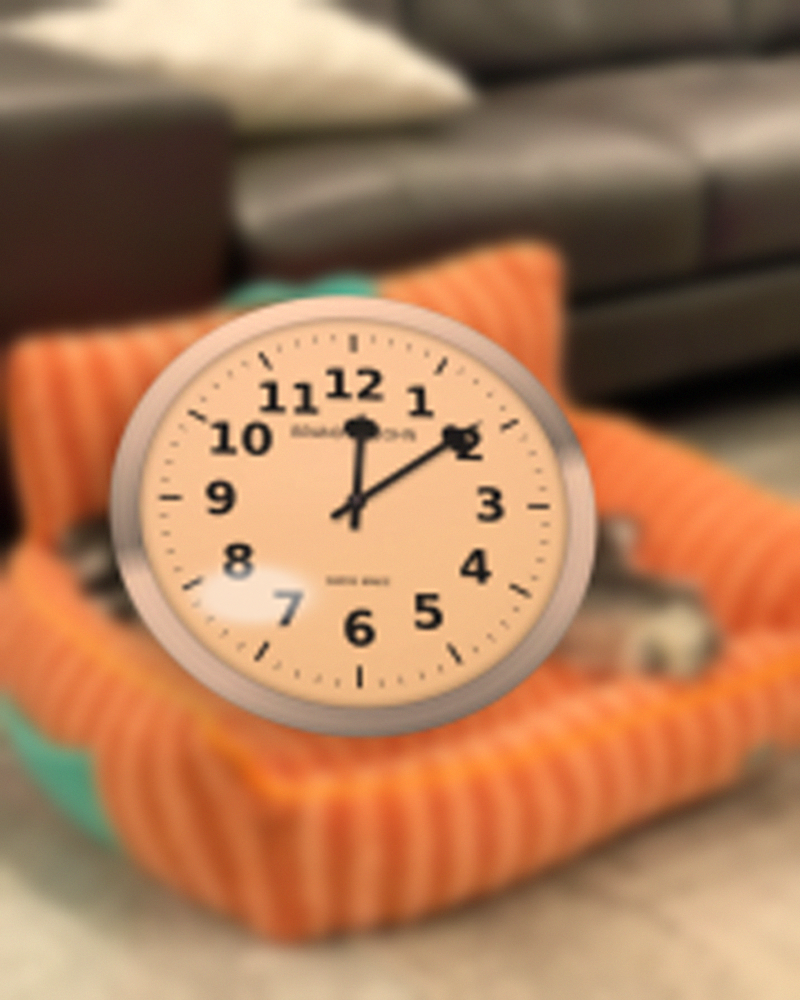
12:09
